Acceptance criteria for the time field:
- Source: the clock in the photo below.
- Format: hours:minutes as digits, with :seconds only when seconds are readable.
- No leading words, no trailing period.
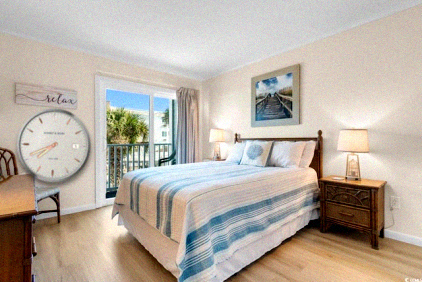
7:41
